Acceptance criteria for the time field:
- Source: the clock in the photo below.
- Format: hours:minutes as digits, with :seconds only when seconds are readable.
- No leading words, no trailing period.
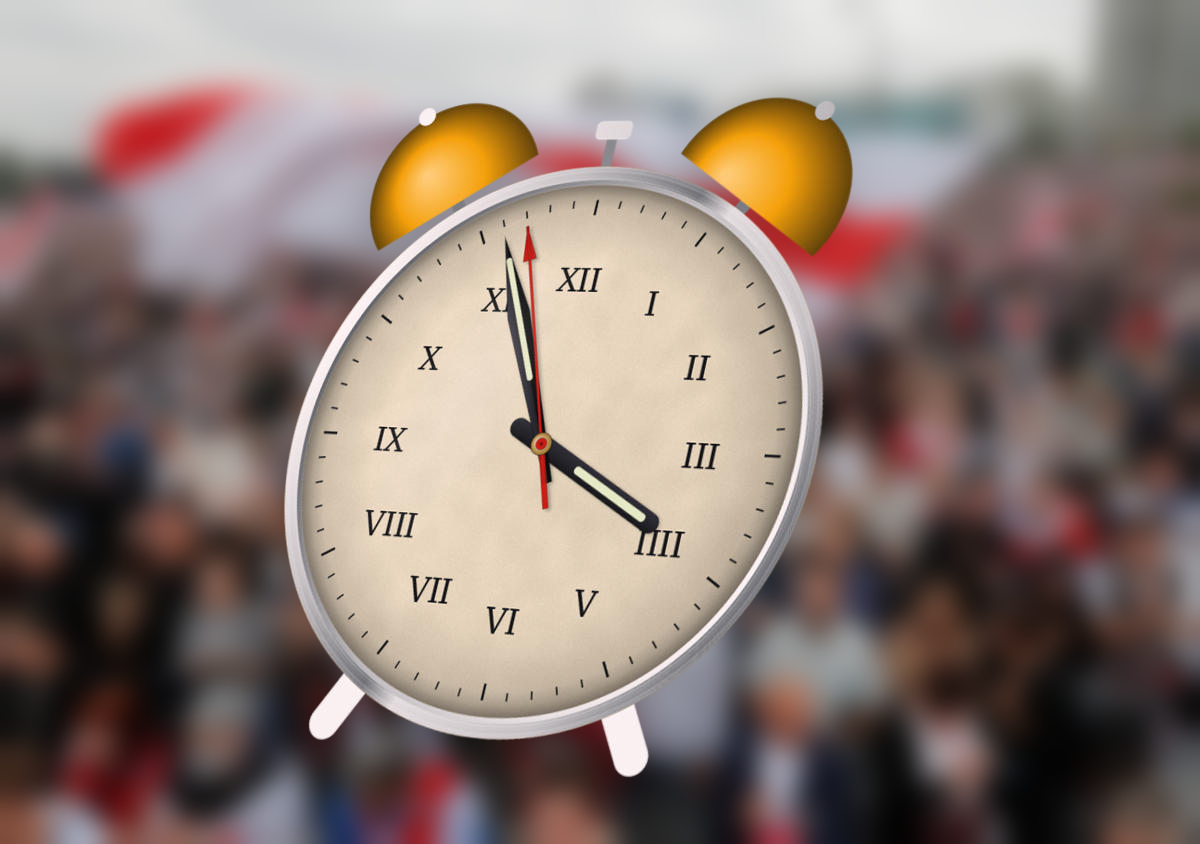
3:55:57
